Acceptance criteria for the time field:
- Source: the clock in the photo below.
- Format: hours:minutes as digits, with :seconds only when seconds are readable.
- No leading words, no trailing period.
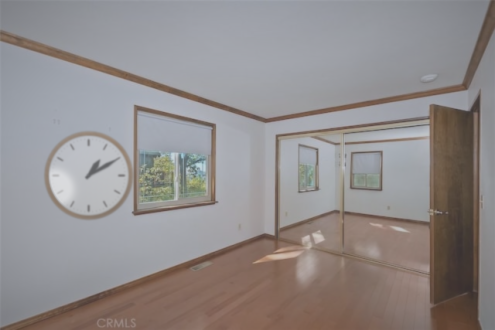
1:10
